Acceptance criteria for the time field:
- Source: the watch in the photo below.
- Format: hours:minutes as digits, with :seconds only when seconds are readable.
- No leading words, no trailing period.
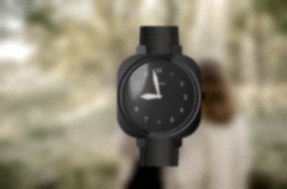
8:58
